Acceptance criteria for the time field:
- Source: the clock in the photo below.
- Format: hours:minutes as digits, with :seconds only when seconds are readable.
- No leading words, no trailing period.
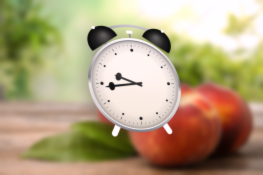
9:44
